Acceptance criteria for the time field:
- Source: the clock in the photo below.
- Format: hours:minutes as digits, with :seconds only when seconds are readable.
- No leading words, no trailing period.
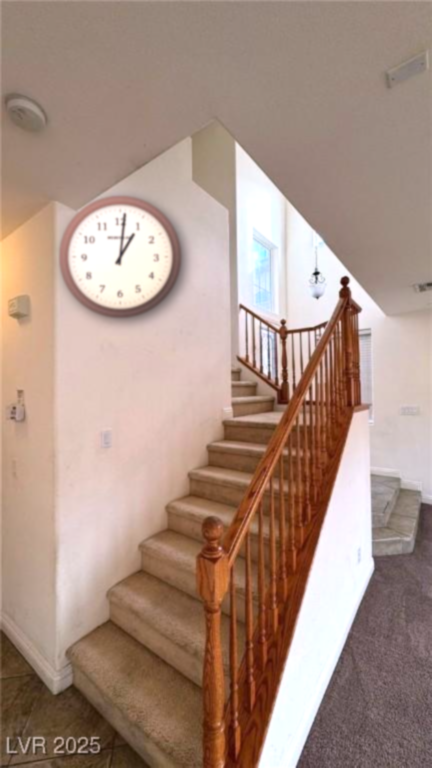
1:01
